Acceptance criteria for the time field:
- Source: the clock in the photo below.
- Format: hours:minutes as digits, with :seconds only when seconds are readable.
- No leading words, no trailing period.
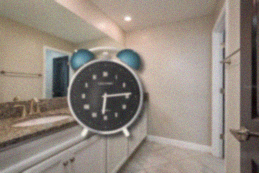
6:14
